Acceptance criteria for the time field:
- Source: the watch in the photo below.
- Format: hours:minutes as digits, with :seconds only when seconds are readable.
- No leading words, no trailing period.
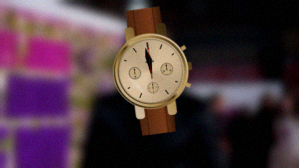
11:59
